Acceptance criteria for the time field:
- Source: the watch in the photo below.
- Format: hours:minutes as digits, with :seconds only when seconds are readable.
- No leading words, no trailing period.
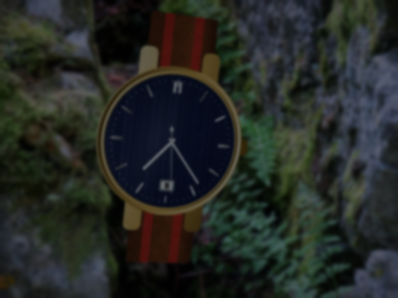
7:23:29
